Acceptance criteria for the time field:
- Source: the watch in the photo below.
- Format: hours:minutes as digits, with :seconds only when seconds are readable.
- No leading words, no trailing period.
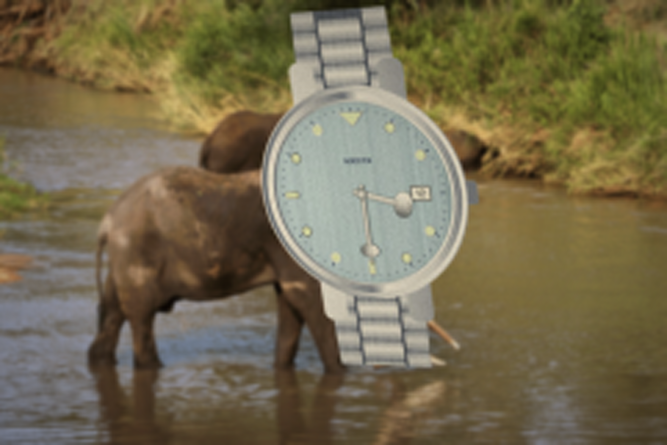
3:30
